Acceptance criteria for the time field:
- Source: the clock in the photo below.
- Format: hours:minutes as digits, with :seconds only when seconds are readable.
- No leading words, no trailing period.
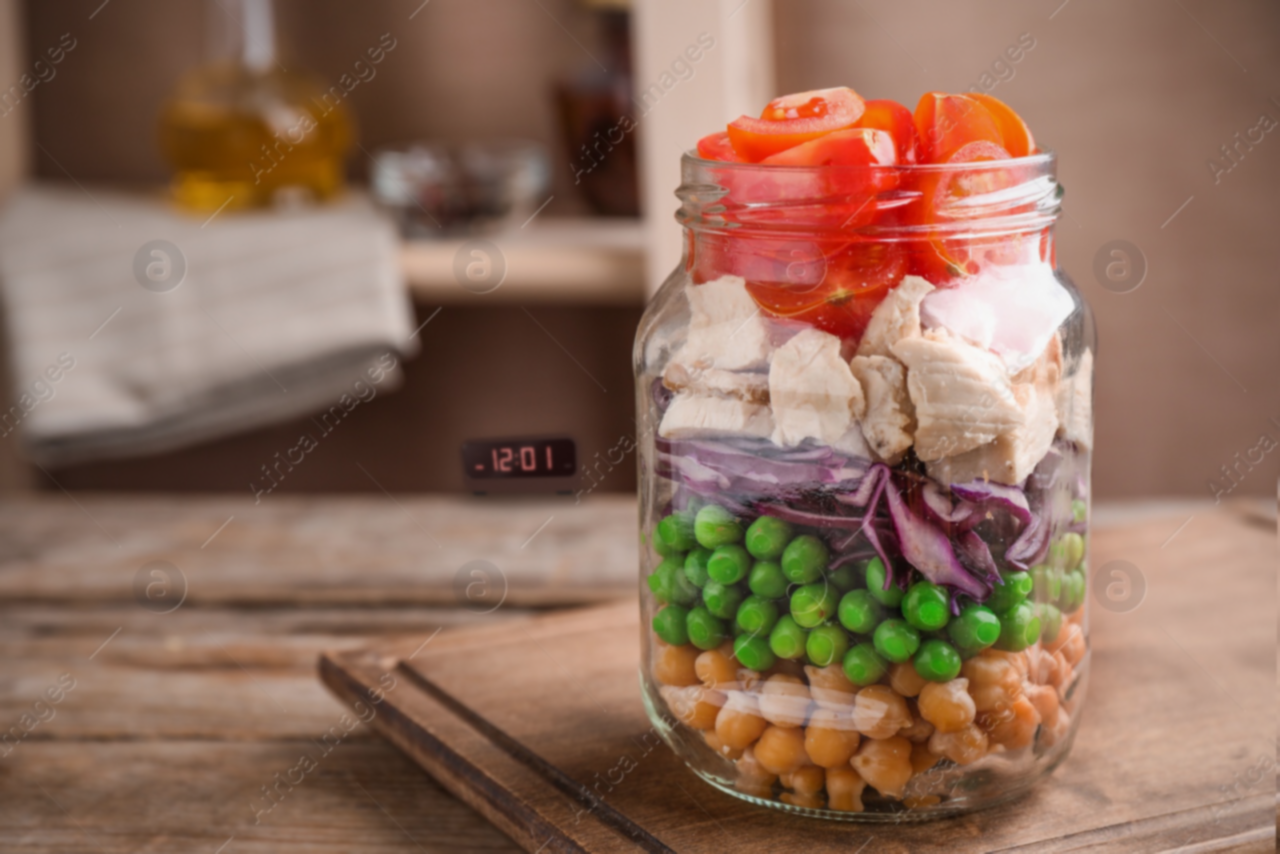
12:01
